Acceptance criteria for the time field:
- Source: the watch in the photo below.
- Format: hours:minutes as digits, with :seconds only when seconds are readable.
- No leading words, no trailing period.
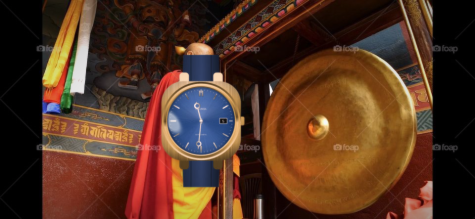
11:31
